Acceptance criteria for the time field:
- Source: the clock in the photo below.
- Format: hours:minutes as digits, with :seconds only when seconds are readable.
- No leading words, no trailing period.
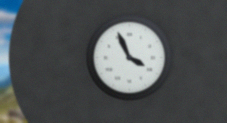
3:56
